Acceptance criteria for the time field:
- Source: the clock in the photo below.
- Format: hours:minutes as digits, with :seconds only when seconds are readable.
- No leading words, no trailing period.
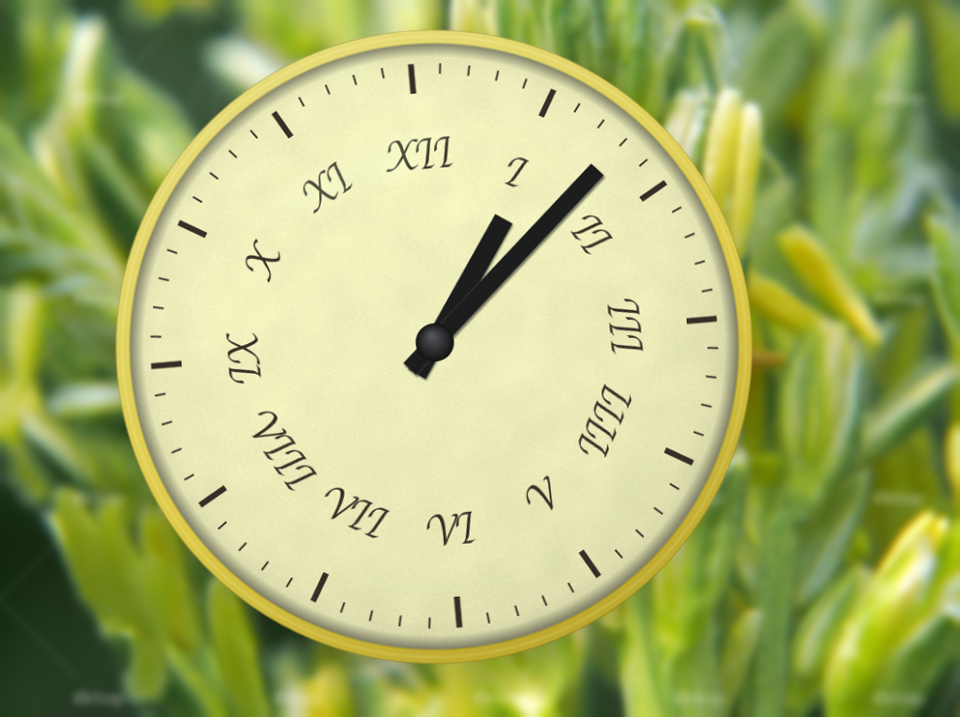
1:08
